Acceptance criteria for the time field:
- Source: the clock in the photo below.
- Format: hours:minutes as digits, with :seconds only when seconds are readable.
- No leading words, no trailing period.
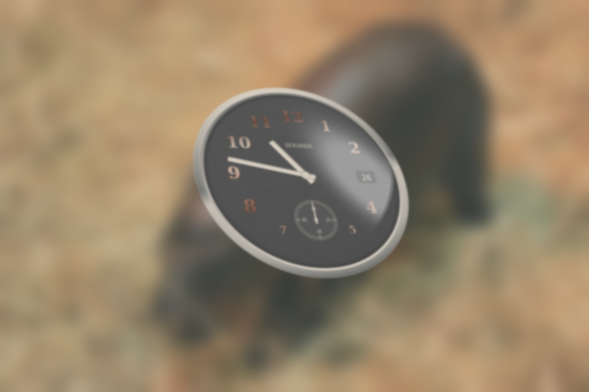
10:47
